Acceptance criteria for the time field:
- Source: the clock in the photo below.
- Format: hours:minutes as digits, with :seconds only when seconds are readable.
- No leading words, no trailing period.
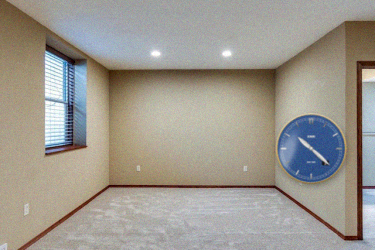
10:22
